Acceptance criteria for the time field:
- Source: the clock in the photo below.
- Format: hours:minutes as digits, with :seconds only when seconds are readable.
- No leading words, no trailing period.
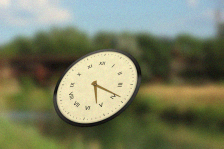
5:19
